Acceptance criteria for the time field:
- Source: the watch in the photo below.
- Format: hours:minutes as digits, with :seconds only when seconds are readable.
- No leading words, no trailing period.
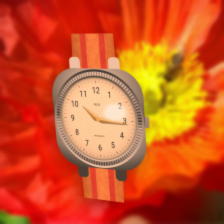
10:16
